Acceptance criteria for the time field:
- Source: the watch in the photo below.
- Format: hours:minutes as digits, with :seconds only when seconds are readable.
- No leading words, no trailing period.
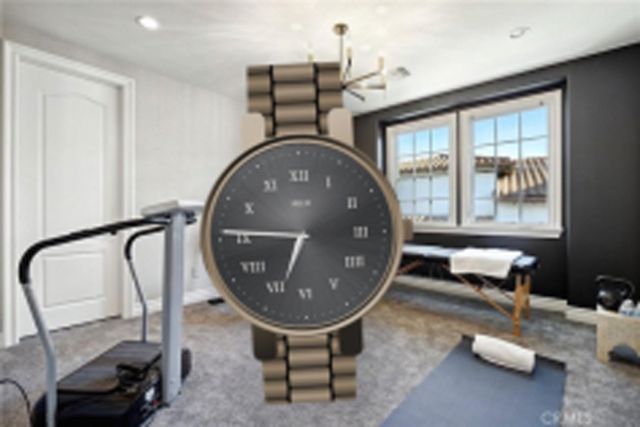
6:46
